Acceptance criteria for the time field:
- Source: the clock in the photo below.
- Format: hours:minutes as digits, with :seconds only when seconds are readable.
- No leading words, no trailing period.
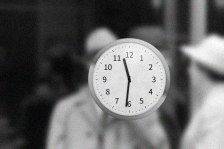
11:31
